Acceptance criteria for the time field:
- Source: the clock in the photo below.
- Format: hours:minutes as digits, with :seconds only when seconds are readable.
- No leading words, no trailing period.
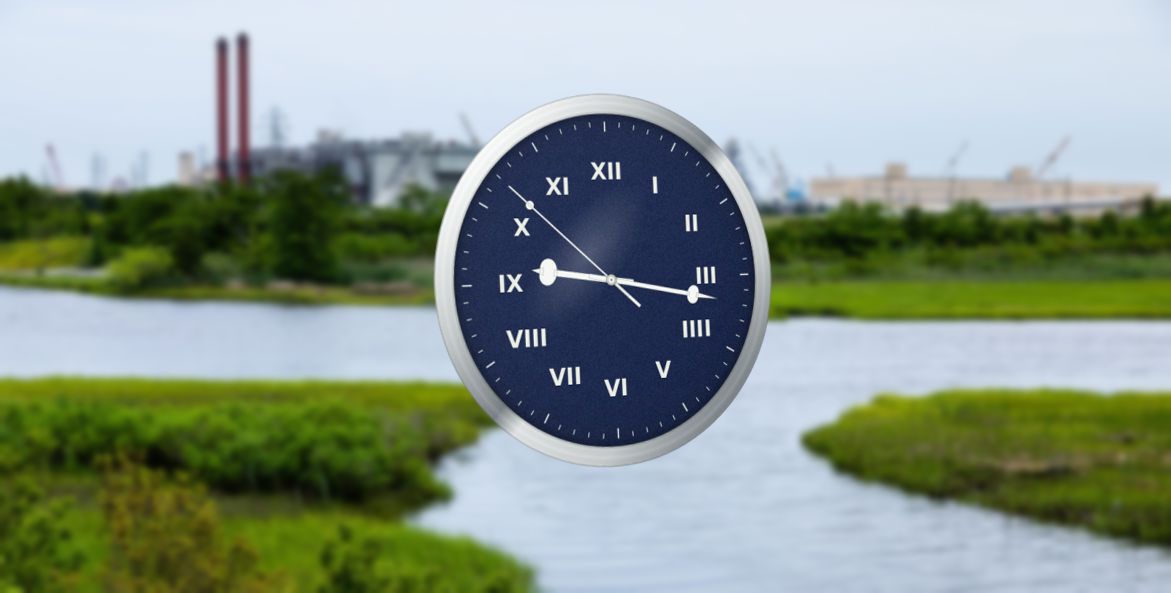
9:16:52
